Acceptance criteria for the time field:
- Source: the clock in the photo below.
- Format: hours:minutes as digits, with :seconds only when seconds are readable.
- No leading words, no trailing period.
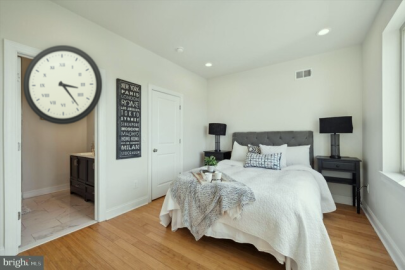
3:24
